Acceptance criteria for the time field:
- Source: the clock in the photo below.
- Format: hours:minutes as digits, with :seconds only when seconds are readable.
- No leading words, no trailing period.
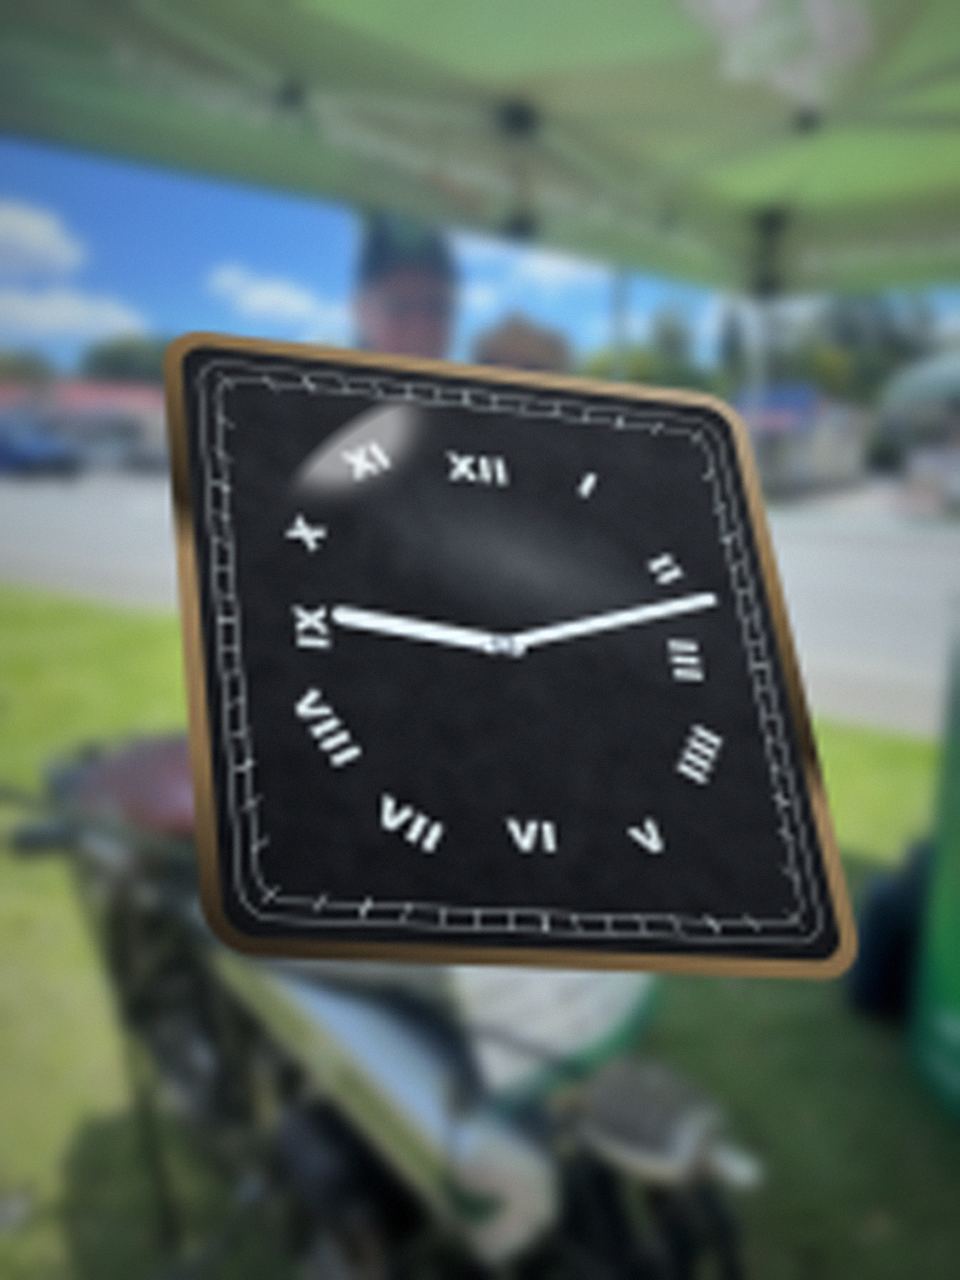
9:12
